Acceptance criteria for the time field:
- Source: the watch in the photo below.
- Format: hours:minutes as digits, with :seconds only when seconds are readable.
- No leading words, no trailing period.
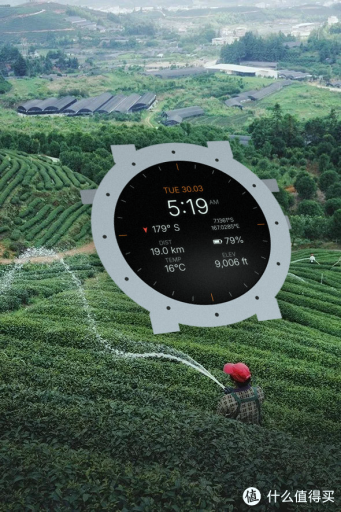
5:19
